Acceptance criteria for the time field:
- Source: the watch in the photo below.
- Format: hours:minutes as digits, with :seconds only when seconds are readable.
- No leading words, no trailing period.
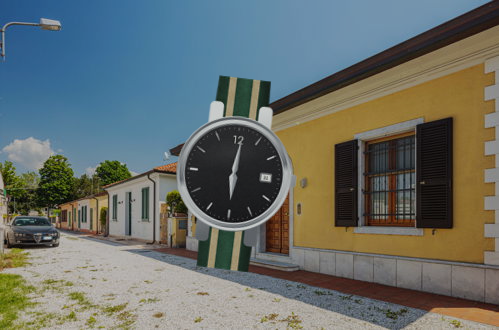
6:01
